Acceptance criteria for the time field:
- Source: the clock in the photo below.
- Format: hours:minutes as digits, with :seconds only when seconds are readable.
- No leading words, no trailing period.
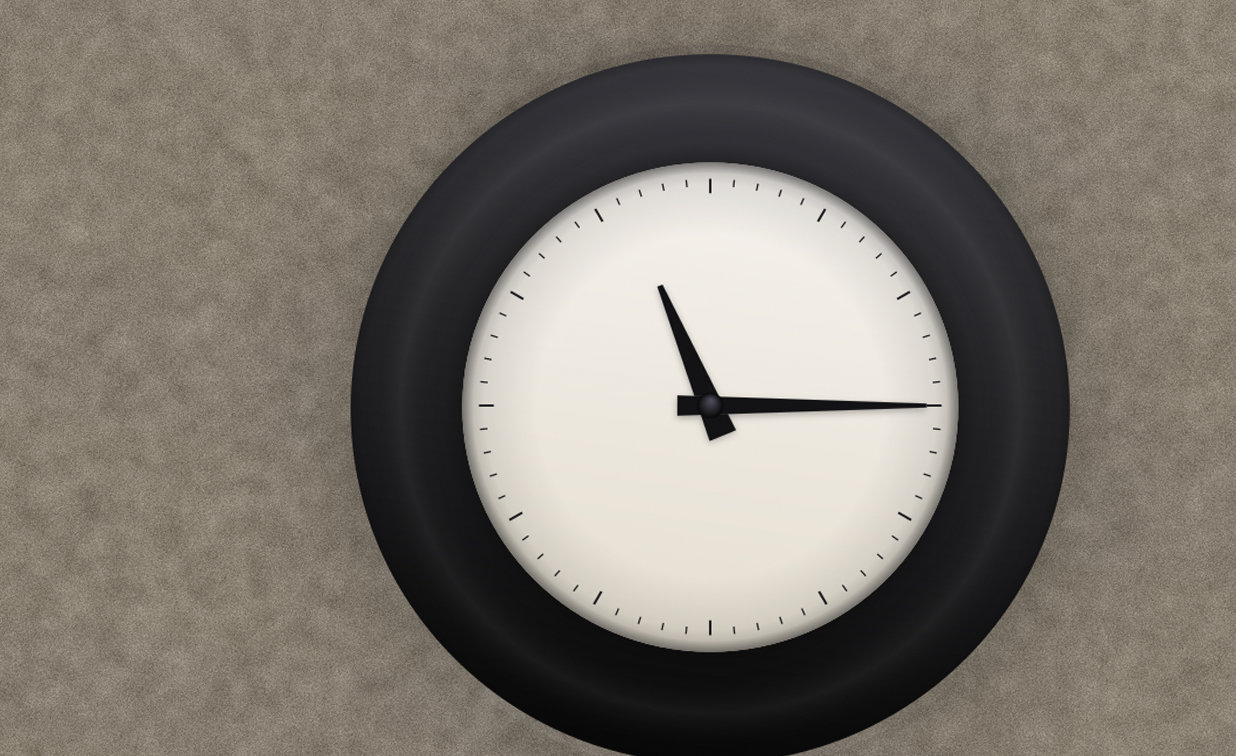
11:15
